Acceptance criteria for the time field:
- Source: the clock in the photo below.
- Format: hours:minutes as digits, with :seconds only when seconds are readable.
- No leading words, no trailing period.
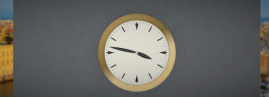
3:47
